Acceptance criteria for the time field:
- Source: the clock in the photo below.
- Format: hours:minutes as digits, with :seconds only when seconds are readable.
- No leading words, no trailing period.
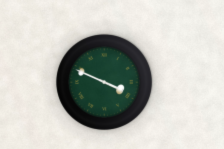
3:49
